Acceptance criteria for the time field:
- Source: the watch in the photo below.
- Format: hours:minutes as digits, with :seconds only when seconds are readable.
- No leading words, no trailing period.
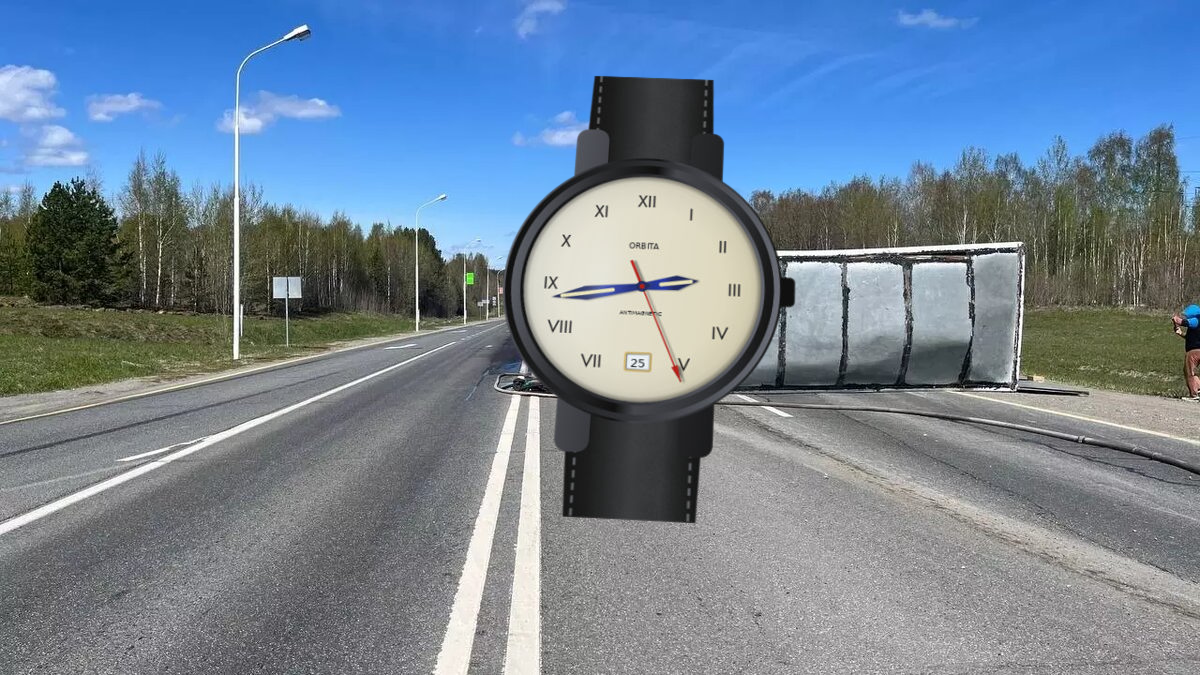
2:43:26
